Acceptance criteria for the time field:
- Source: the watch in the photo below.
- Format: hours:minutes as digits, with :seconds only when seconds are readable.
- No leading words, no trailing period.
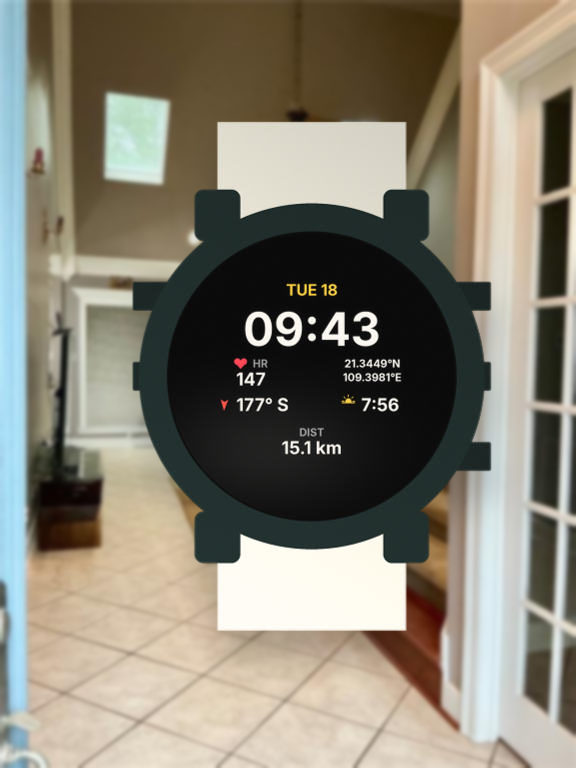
9:43
